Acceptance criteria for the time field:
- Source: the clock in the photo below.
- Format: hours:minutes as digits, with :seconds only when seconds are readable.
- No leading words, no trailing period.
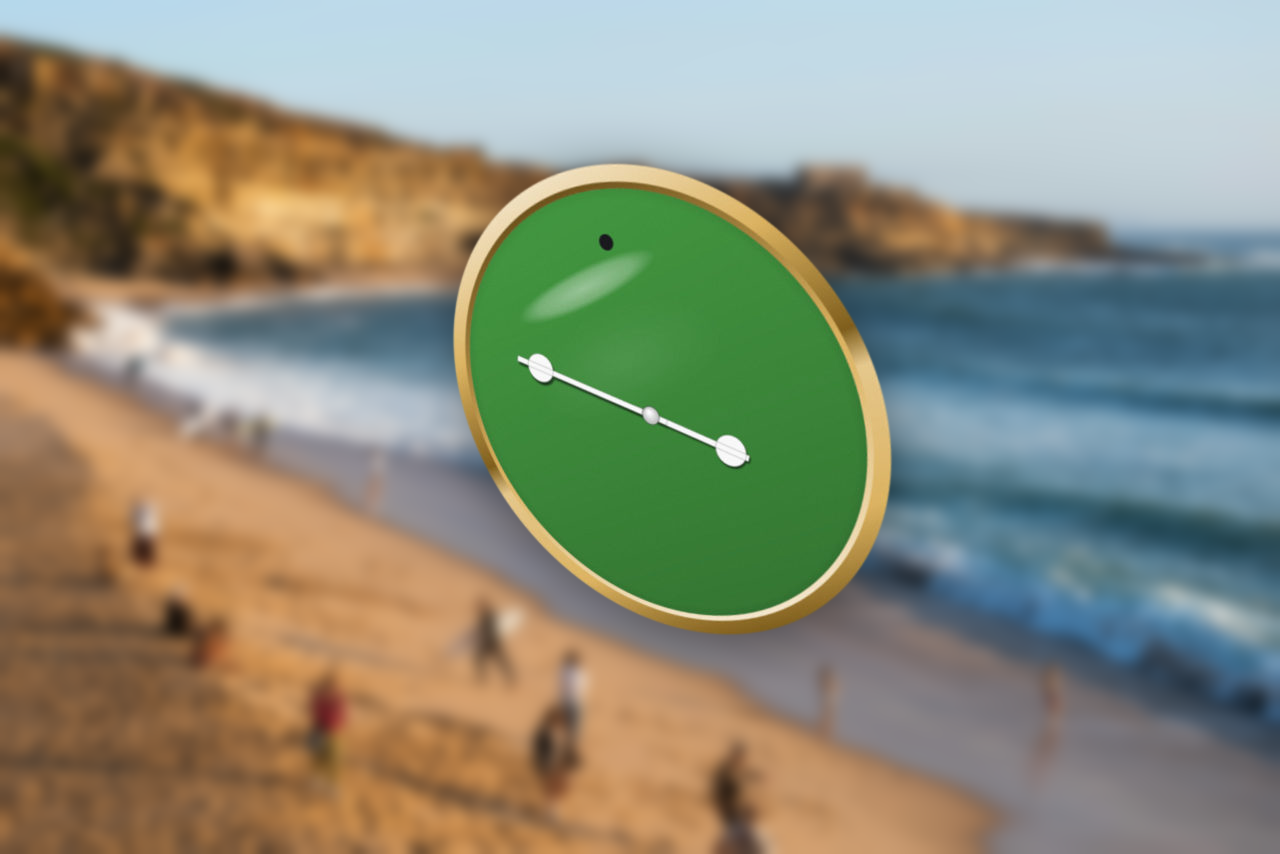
3:49
